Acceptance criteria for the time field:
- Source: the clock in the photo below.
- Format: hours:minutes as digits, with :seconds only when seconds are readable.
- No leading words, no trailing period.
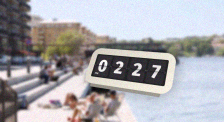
2:27
